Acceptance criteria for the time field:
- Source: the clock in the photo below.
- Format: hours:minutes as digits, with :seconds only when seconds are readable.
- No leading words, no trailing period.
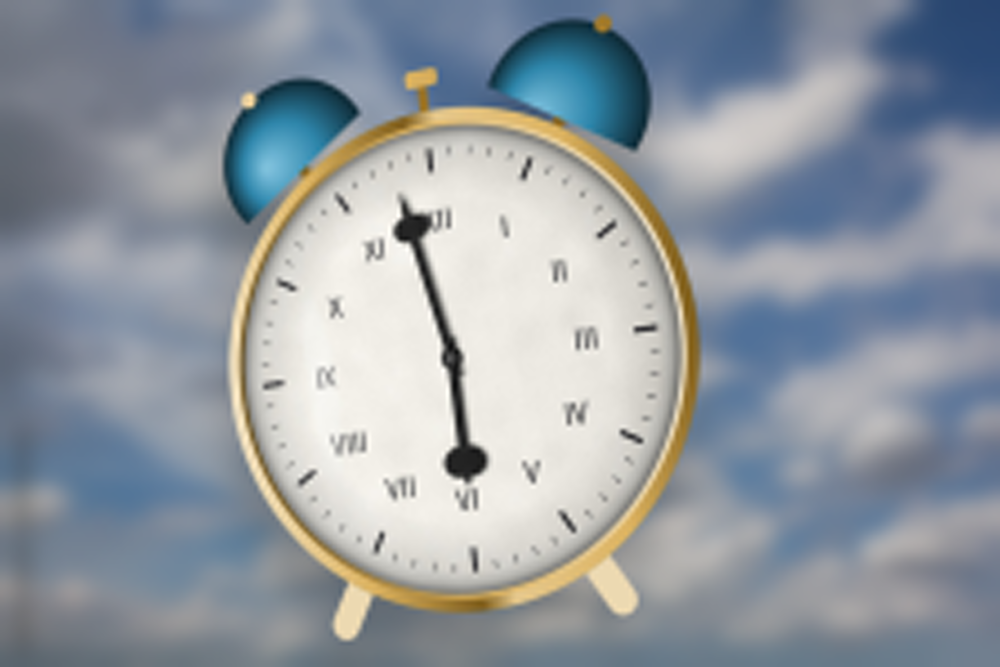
5:58
